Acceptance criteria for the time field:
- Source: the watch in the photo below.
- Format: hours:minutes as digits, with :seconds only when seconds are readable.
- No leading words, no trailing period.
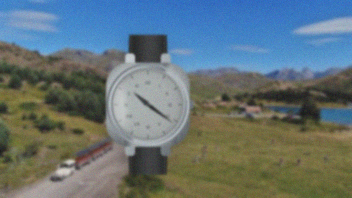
10:21
